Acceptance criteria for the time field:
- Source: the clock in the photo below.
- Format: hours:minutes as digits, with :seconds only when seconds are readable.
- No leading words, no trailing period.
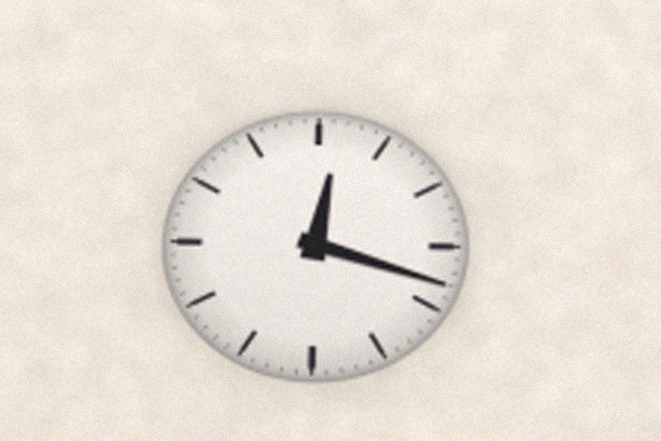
12:18
